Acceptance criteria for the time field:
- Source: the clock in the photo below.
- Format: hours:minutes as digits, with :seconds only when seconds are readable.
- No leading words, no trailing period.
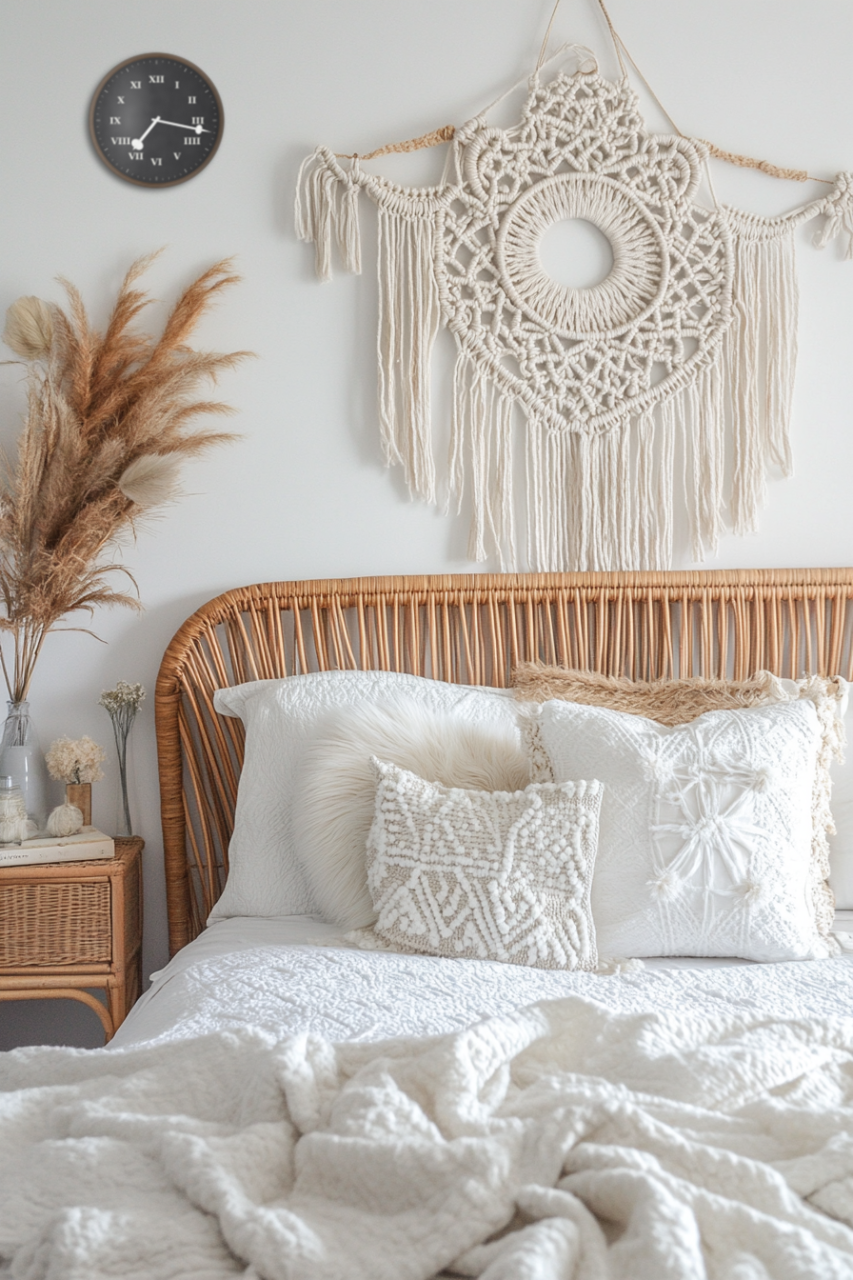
7:17
